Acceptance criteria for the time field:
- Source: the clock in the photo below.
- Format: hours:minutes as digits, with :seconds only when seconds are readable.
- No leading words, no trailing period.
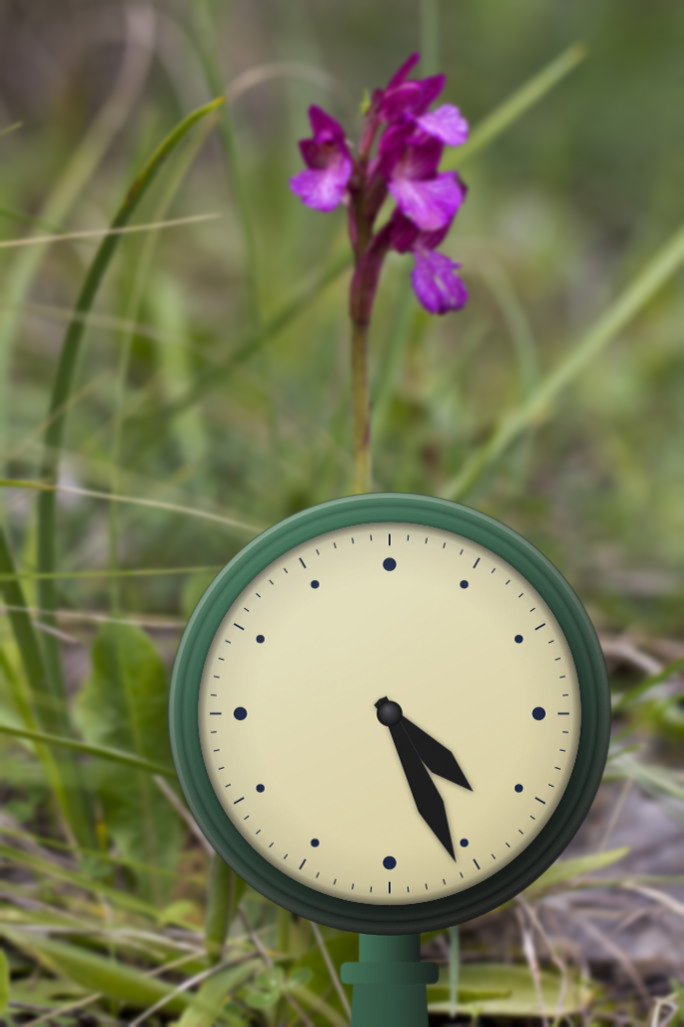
4:26
